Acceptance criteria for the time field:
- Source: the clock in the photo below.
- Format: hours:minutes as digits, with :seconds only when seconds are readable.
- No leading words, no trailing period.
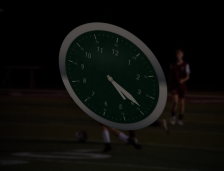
4:19
